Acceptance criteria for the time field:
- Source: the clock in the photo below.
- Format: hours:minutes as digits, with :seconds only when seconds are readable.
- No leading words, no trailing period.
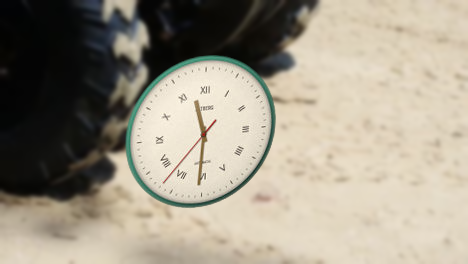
11:30:37
